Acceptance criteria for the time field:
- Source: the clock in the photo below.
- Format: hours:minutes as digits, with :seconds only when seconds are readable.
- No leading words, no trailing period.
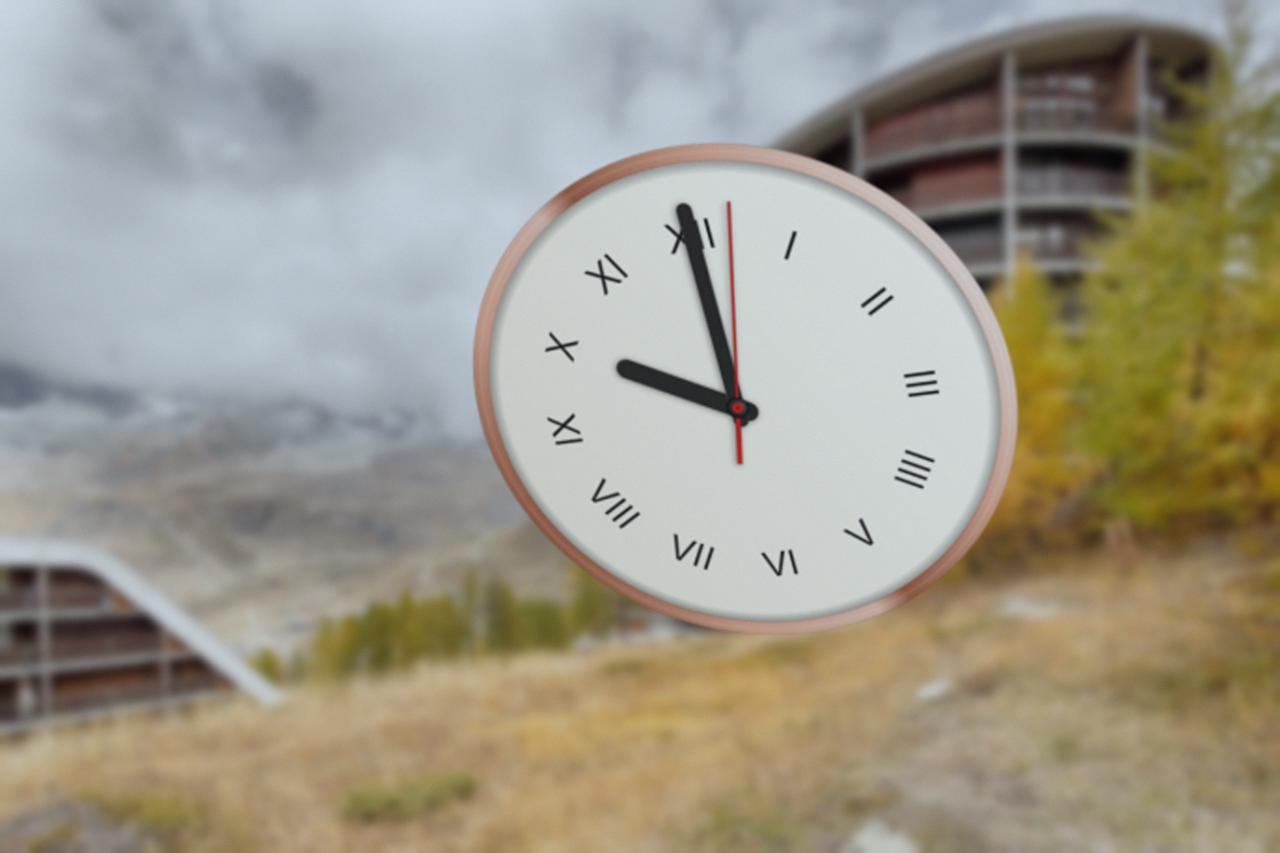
10:00:02
